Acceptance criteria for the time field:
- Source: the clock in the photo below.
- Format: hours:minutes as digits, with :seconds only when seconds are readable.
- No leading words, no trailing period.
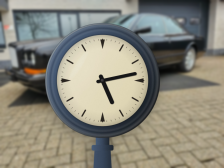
5:13
